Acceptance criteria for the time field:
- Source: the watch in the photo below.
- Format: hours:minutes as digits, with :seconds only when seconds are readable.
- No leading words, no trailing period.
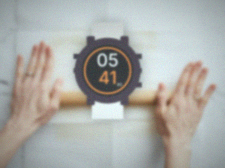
5:41
